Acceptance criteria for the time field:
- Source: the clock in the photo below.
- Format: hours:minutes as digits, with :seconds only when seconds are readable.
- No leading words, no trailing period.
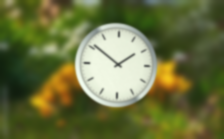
1:51
